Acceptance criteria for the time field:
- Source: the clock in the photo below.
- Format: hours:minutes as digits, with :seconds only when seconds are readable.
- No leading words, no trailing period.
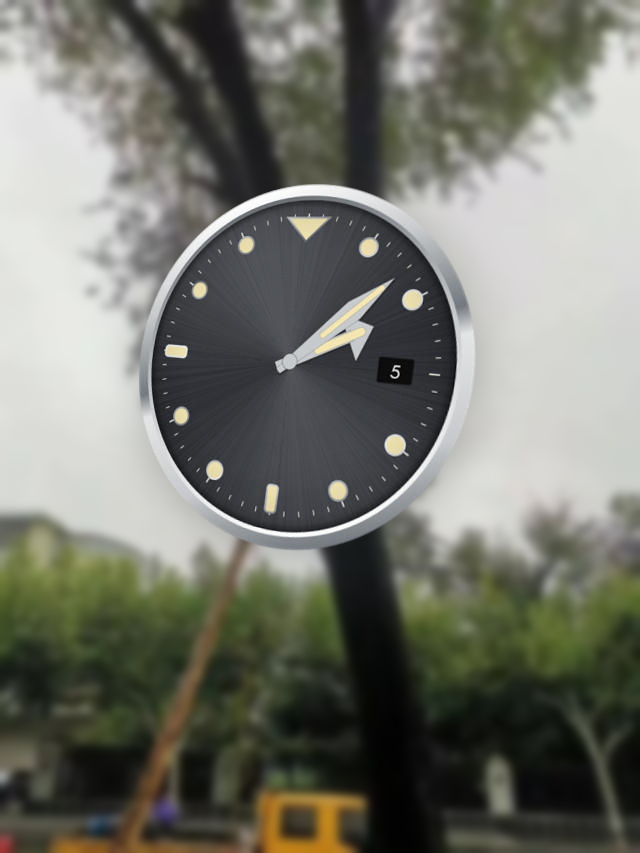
2:08
